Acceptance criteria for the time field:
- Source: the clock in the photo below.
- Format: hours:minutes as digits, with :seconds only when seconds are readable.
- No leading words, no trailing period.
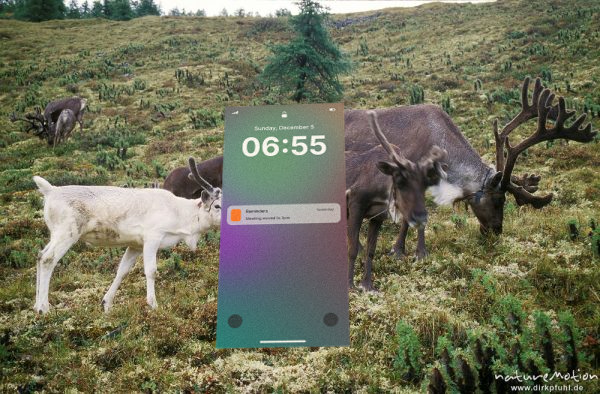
6:55
